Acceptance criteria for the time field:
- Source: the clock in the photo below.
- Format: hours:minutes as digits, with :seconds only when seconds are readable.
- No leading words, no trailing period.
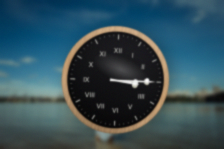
3:15
